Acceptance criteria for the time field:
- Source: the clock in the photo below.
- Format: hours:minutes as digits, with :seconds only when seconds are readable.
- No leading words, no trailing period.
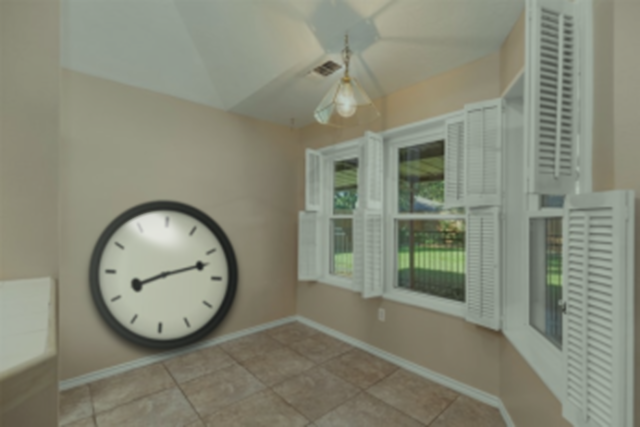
8:12
